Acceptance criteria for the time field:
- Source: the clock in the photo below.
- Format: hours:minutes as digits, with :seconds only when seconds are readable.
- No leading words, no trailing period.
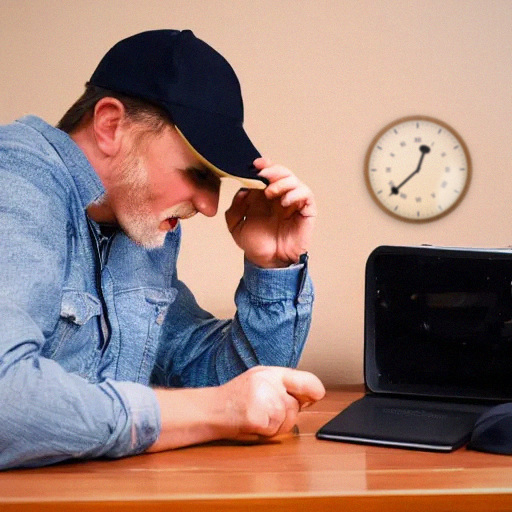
12:38
